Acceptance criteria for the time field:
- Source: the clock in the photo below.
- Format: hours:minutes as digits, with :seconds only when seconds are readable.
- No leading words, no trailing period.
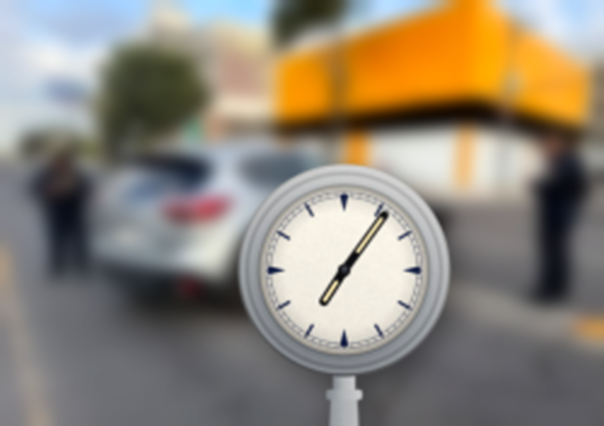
7:06
